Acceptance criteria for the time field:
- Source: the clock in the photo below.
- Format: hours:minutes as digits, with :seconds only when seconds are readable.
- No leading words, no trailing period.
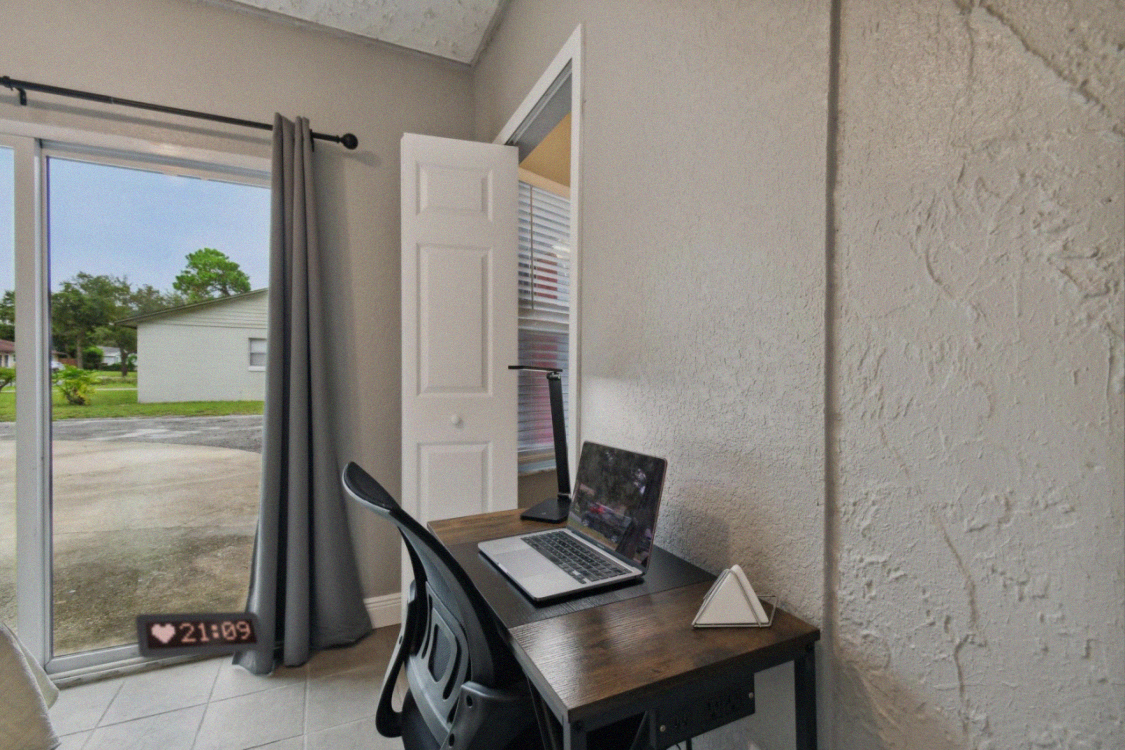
21:09
